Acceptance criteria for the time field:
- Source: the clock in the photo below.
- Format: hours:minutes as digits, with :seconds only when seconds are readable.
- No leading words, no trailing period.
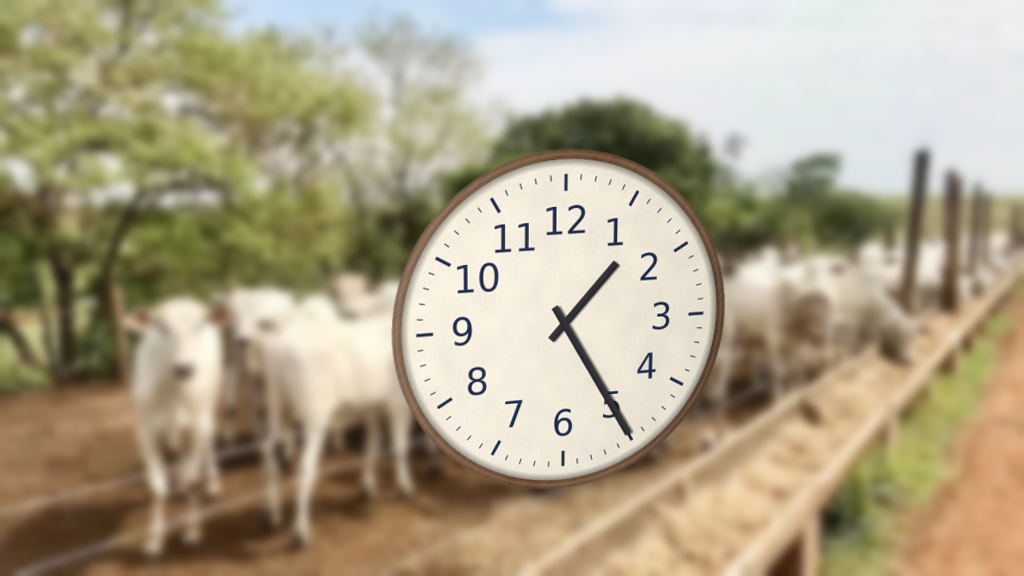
1:25
